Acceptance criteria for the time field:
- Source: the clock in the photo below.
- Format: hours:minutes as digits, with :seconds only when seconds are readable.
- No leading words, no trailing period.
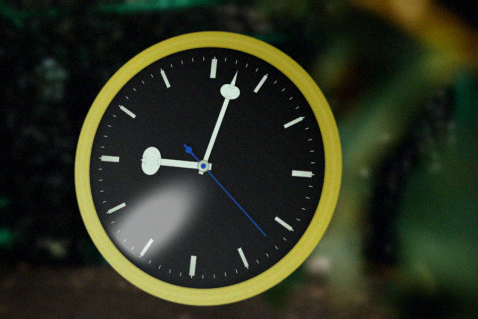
9:02:22
